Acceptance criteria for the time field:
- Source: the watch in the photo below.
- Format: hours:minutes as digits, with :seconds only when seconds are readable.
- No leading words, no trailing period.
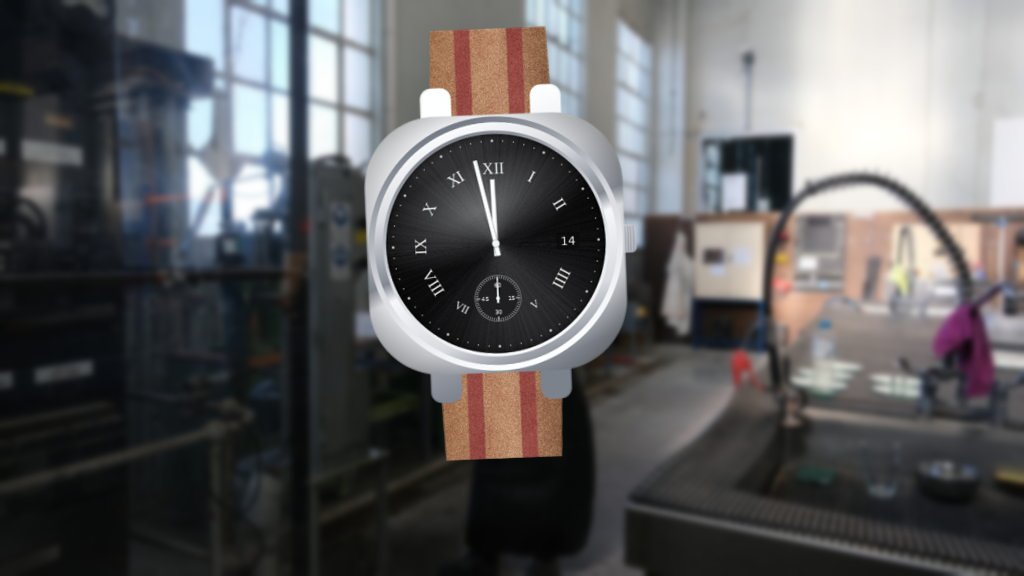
11:58
